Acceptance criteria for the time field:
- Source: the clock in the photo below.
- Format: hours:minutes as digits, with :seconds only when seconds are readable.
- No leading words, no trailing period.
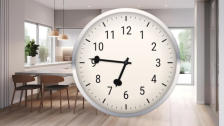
6:46
